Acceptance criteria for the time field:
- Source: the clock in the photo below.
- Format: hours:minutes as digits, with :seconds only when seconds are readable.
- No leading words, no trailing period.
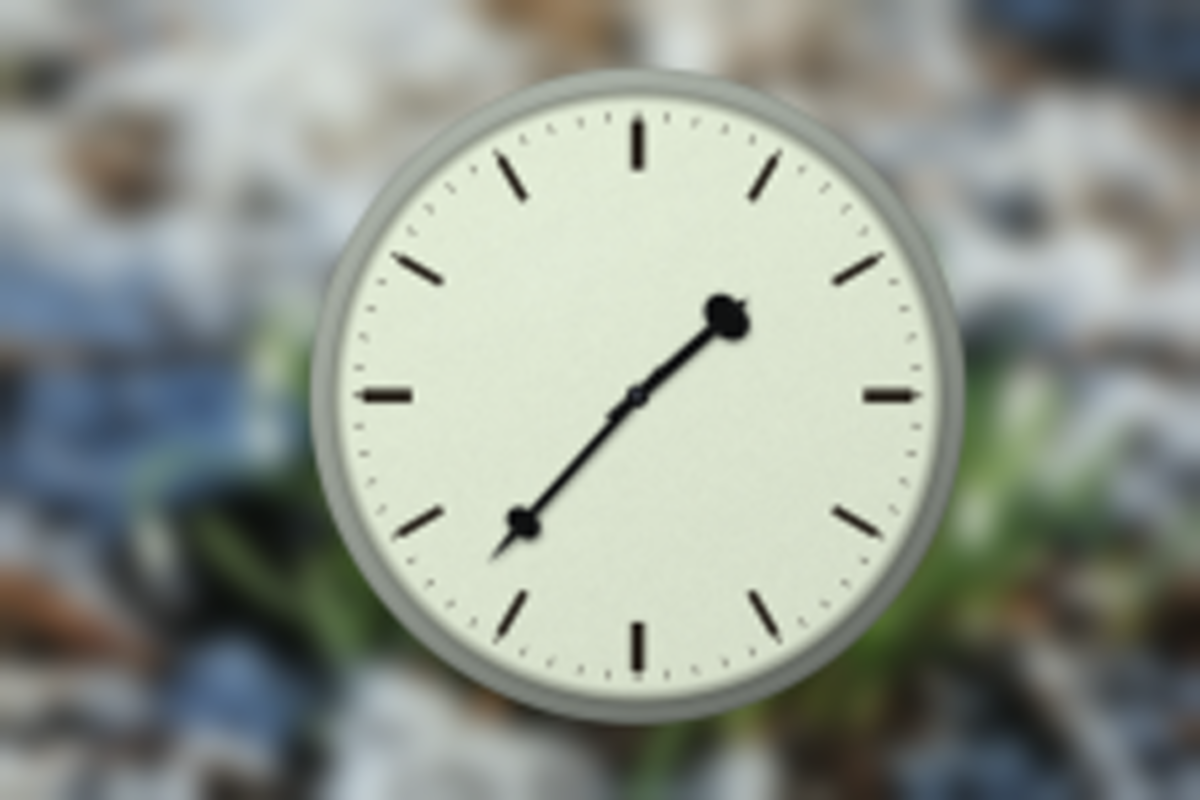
1:37
